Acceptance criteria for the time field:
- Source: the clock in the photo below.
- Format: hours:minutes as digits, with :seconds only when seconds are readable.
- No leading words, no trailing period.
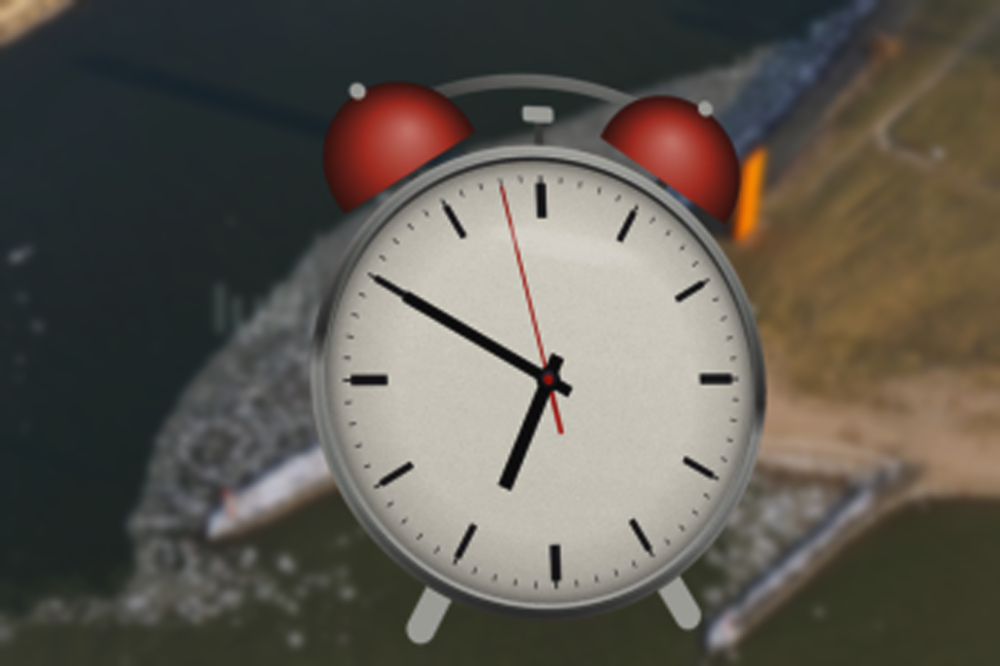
6:49:58
